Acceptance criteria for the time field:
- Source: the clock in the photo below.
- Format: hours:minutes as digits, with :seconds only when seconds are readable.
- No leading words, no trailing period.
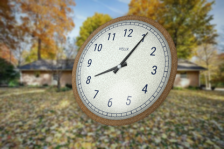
8:05
